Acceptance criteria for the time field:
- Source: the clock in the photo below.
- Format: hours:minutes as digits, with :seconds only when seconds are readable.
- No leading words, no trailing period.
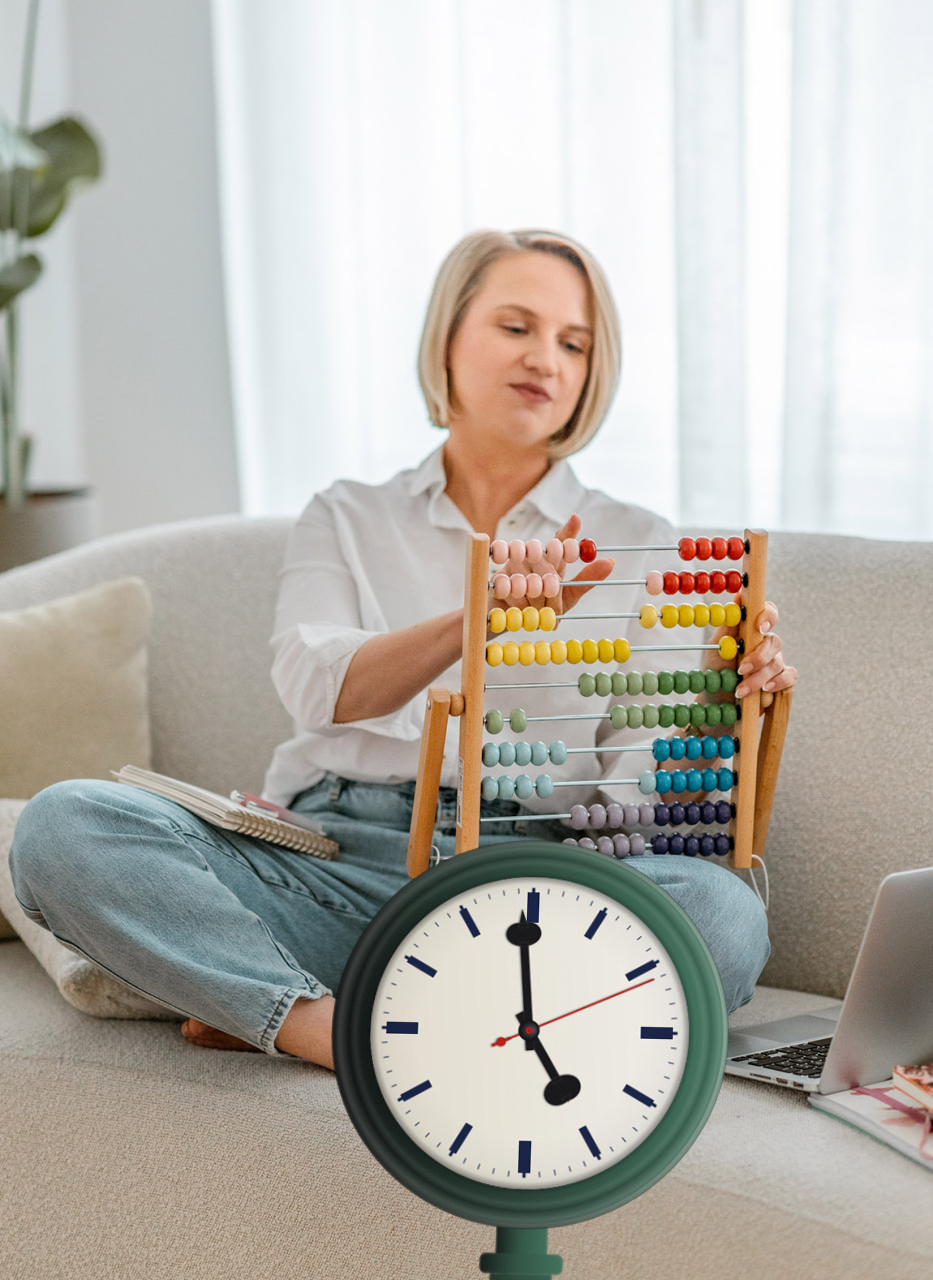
4:59:11
